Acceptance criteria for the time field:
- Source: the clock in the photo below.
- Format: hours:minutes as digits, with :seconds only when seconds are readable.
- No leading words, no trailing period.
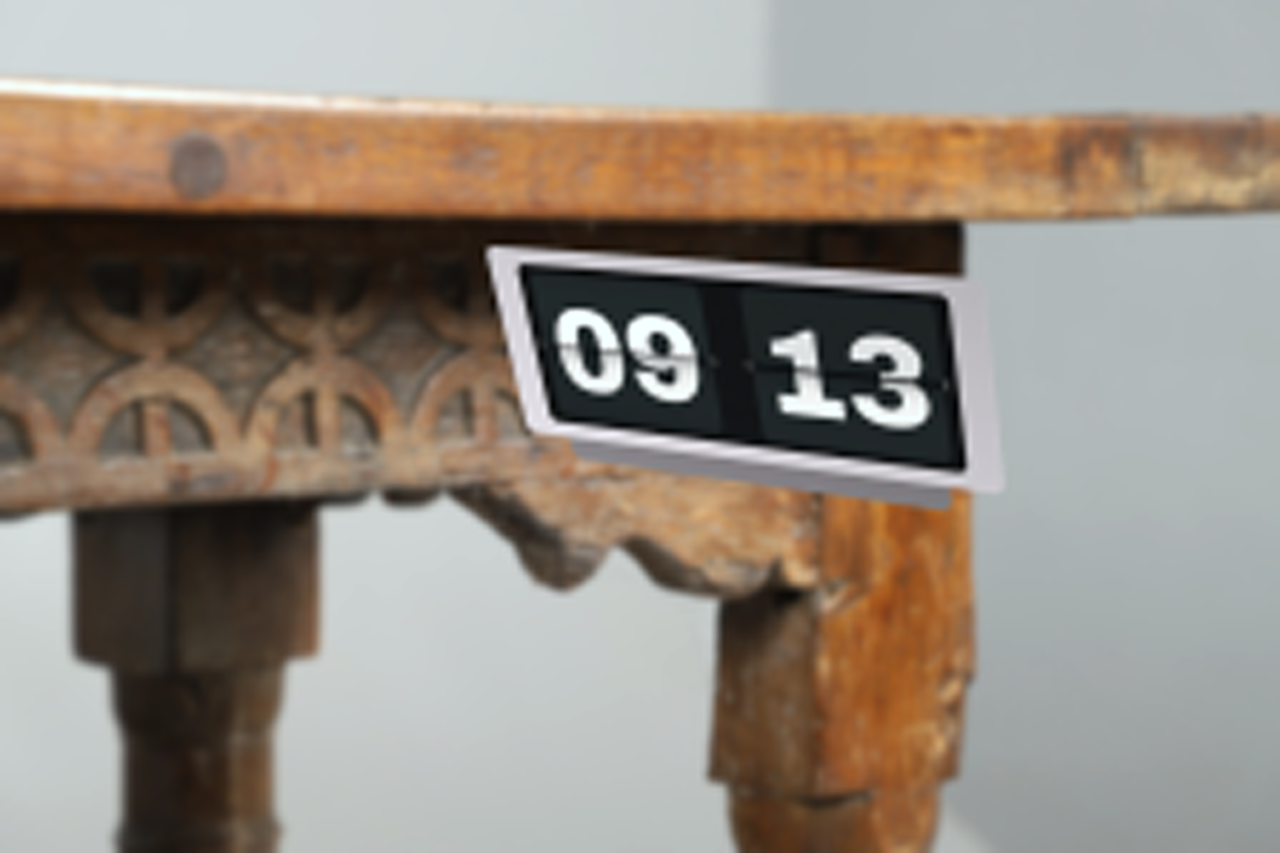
9:13
